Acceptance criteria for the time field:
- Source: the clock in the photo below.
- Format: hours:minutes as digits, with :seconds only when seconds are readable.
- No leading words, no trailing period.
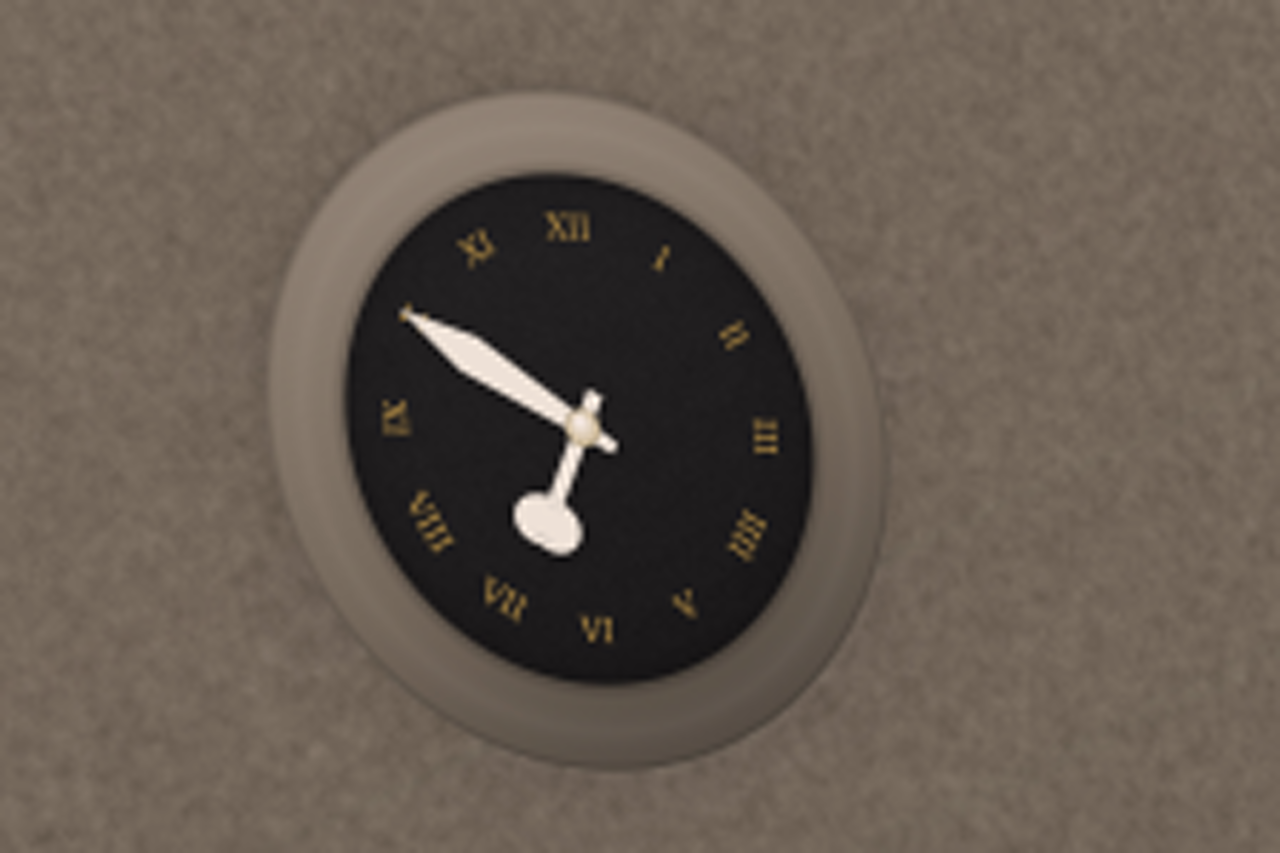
6:50
